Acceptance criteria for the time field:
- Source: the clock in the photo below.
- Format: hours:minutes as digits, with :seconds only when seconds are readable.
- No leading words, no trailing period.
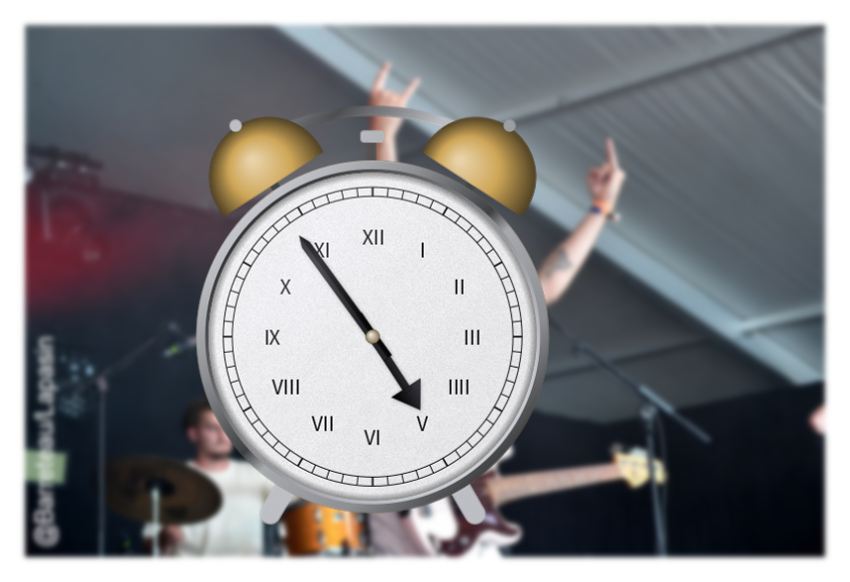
4:54
